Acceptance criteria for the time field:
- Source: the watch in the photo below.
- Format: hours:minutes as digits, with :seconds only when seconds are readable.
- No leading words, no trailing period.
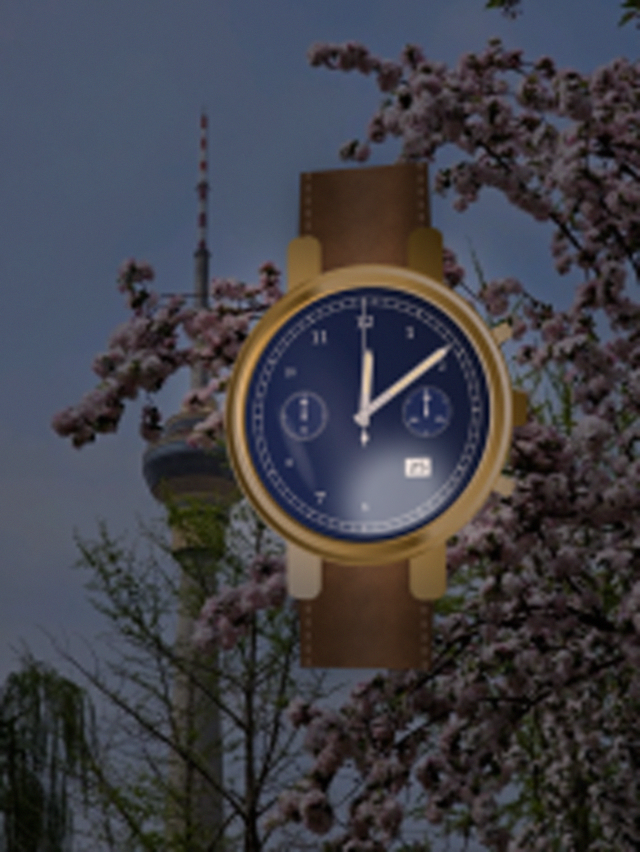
12:09
